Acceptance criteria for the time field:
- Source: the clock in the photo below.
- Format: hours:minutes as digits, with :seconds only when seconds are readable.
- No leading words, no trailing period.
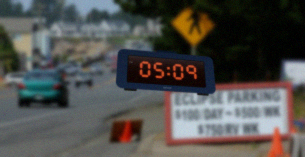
5:09
